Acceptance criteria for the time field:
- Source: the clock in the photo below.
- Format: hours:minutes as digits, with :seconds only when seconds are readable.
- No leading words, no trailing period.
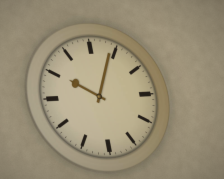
10:04
